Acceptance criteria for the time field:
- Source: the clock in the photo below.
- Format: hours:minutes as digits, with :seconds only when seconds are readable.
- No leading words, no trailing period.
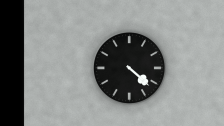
4:22
